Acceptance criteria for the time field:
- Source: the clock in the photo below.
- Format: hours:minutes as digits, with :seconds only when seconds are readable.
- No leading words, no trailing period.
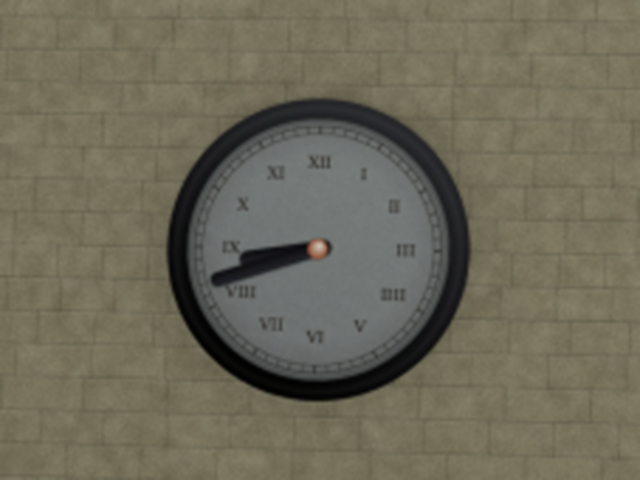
8:42
